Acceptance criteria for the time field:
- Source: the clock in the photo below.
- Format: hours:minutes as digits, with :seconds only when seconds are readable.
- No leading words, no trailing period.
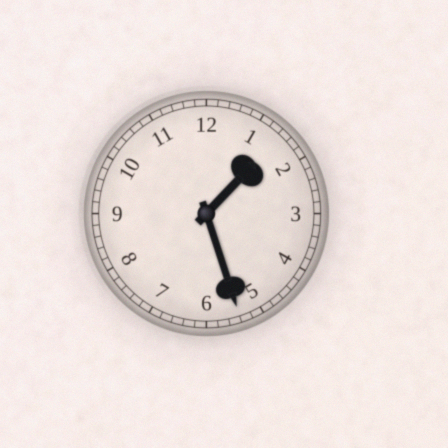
1:27
